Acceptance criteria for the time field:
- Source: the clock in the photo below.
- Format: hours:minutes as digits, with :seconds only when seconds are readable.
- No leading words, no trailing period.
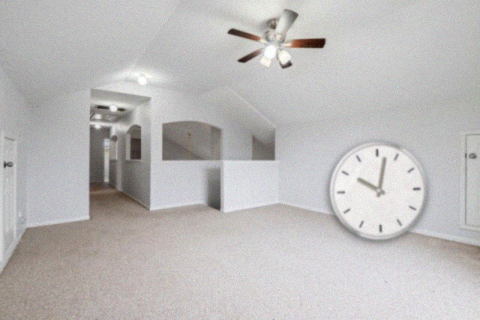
10:02
